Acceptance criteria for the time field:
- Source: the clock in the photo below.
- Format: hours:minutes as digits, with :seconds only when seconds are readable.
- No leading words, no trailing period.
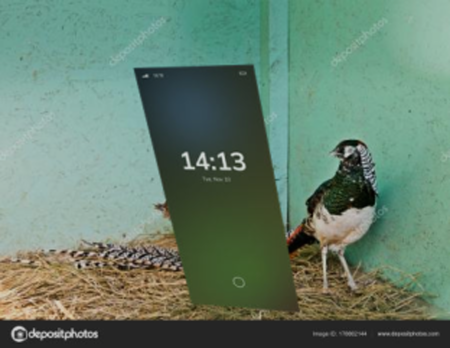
14:13
